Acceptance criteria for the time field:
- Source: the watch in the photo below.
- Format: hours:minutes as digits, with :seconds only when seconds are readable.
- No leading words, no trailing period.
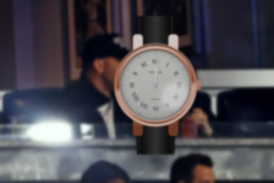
12:01
